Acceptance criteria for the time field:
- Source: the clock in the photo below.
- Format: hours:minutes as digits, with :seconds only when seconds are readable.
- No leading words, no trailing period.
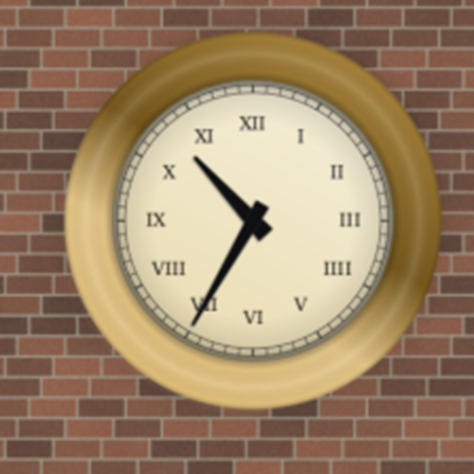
10:35
